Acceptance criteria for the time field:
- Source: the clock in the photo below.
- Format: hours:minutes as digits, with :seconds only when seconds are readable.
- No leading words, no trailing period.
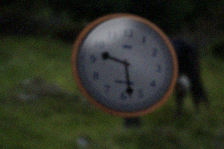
9:28
